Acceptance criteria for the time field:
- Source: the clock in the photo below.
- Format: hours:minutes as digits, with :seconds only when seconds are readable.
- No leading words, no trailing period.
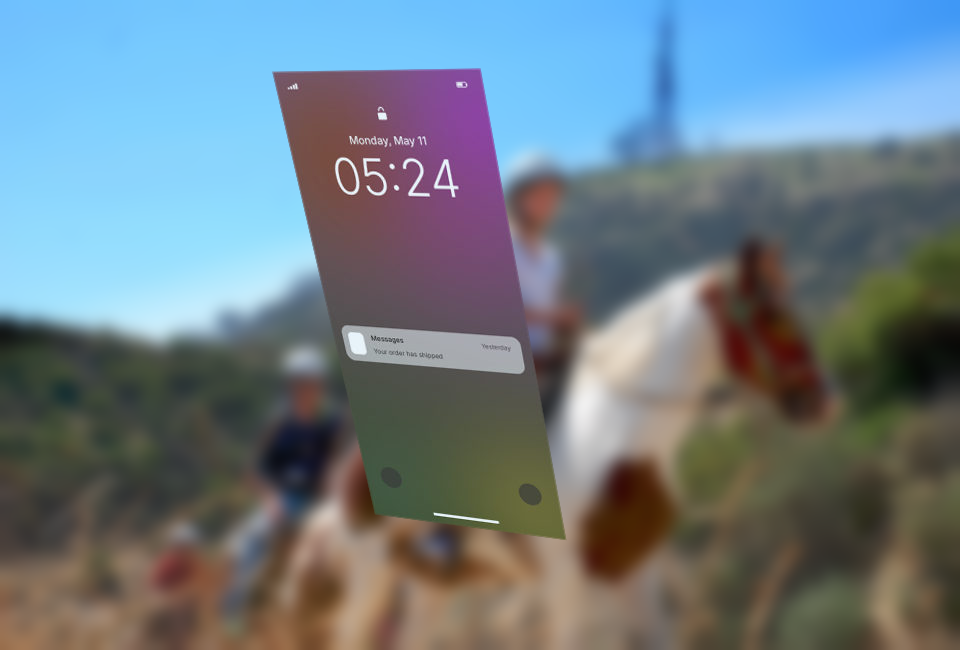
5:24
